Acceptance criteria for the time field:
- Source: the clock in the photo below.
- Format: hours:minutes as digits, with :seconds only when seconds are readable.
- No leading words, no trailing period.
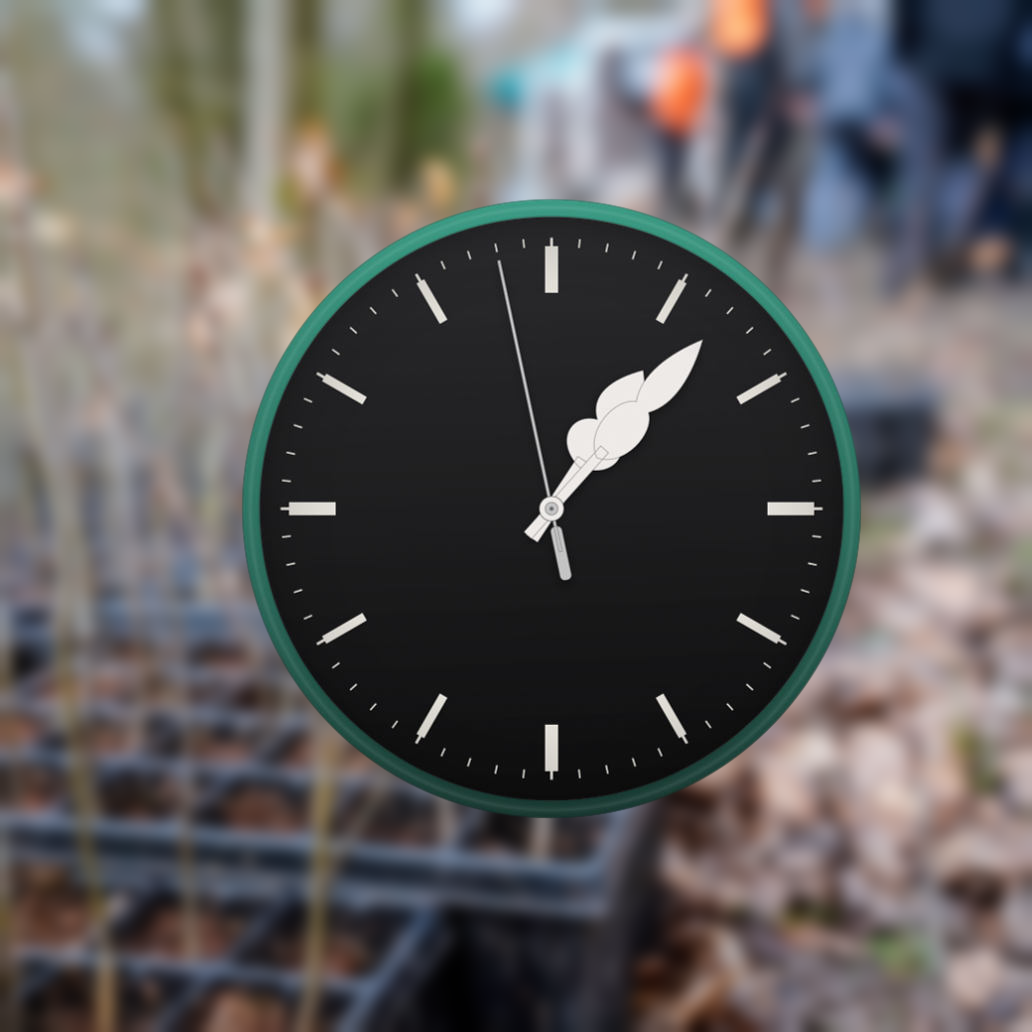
1:06:58
